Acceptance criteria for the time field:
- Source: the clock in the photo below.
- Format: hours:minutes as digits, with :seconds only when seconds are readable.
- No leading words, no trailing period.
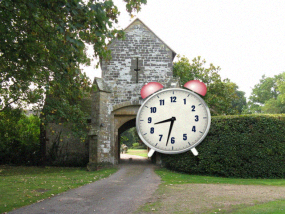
8:32
